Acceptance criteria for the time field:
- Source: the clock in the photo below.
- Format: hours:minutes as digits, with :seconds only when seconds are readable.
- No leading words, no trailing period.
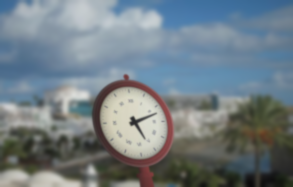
5:12
